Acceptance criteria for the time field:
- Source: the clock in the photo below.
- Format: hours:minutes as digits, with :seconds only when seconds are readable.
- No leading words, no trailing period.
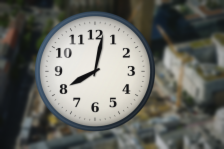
8:02
